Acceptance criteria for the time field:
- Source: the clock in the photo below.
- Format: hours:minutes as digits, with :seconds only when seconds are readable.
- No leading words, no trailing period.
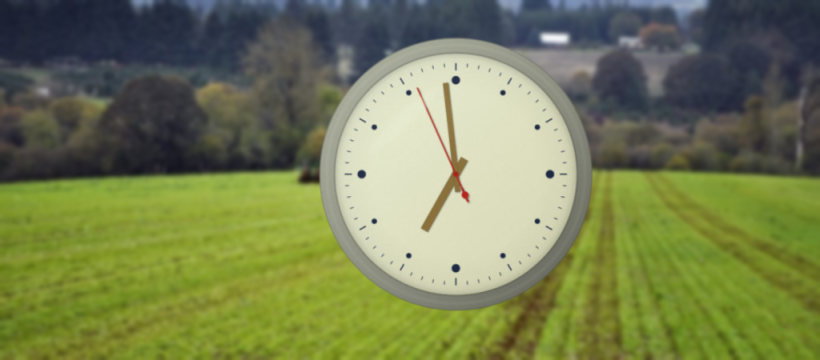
6:58:56
